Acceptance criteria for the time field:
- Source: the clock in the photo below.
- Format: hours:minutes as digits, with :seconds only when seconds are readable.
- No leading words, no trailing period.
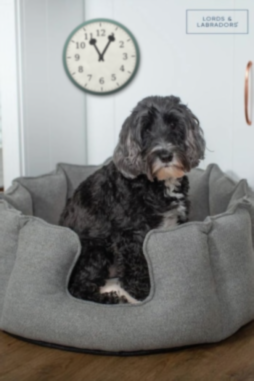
11:05
